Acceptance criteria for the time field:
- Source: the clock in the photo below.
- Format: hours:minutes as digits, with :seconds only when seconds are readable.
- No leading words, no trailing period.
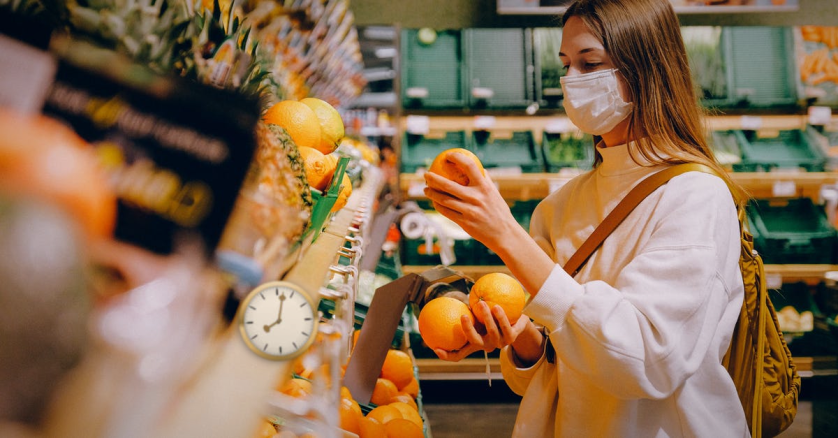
8:02
